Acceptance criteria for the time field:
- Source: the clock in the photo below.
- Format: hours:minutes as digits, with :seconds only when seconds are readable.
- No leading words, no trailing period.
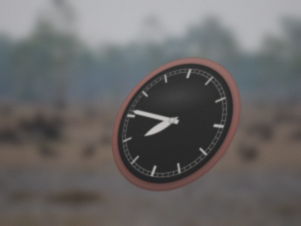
7:46
